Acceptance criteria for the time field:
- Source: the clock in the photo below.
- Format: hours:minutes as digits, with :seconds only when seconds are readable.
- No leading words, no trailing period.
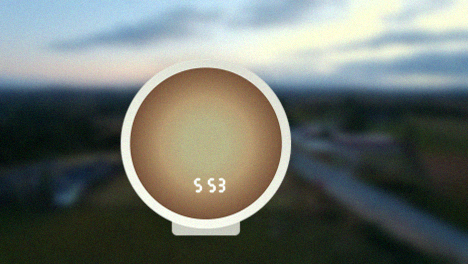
5:53
